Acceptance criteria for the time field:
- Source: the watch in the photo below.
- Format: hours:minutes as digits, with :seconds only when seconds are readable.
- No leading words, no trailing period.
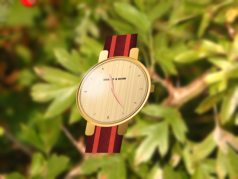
11:24
